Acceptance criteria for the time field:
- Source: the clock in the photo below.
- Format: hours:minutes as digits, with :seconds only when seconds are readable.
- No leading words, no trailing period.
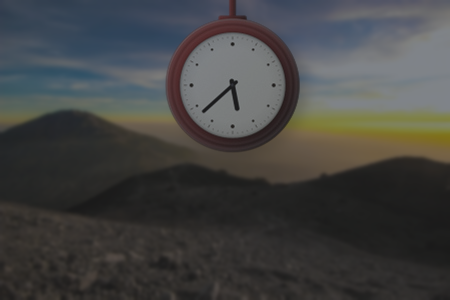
5:38
